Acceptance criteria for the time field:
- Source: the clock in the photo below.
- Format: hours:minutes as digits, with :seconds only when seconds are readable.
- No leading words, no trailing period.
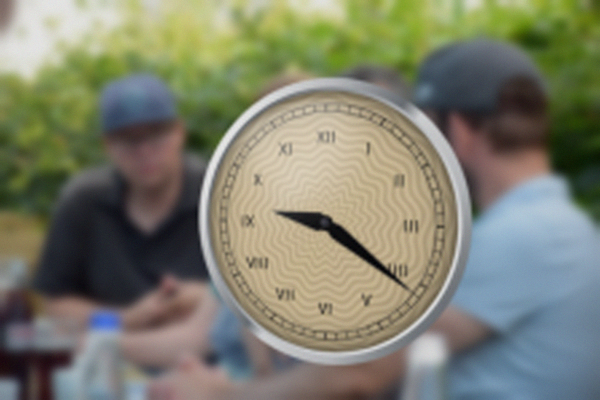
9:21
